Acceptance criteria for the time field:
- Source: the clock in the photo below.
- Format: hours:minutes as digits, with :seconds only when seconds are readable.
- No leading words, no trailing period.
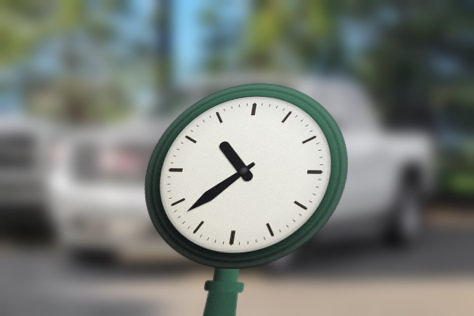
10:38
